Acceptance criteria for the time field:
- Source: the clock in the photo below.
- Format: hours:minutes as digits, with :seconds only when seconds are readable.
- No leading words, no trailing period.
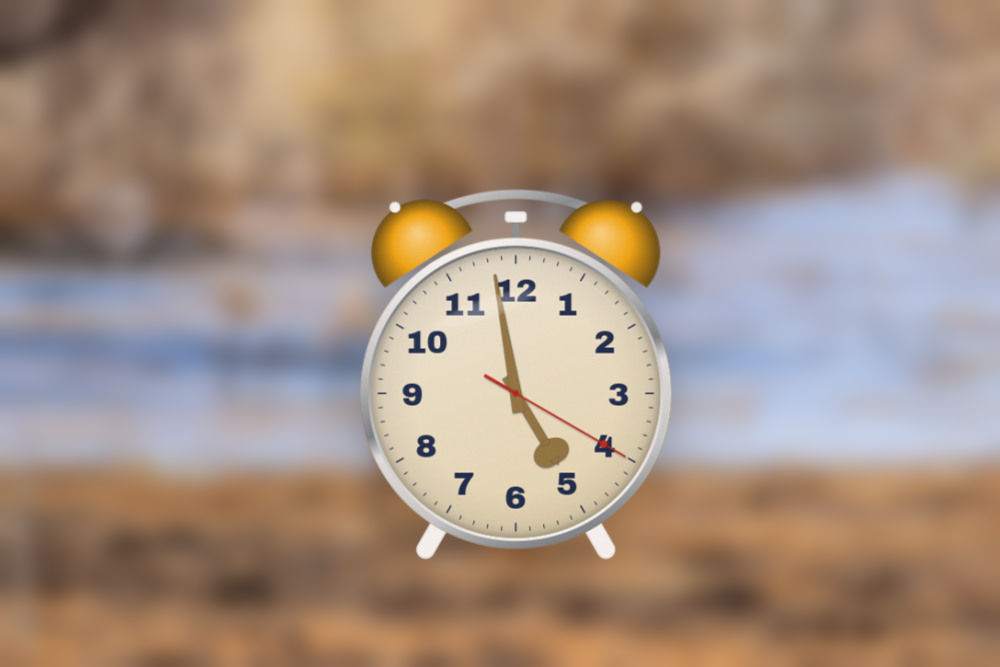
4:58:20
